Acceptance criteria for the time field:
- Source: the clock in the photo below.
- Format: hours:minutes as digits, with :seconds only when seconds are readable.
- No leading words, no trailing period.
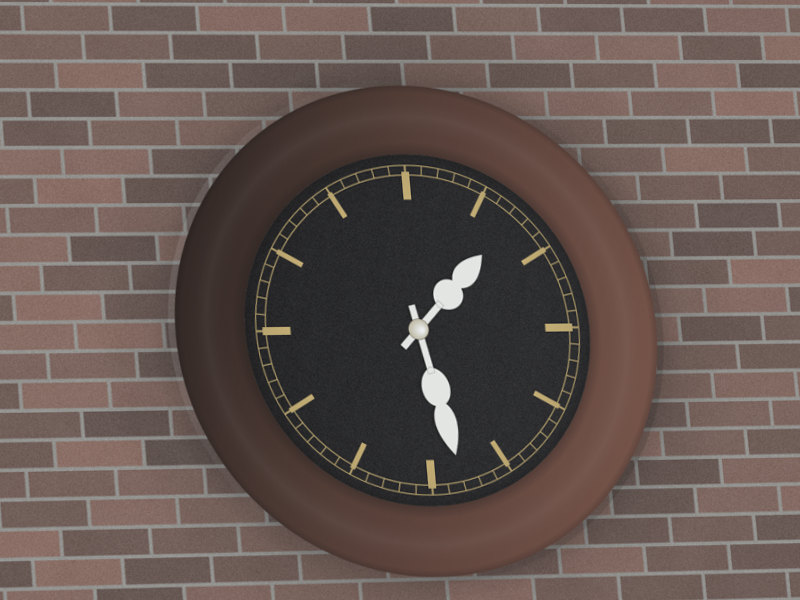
1:28
